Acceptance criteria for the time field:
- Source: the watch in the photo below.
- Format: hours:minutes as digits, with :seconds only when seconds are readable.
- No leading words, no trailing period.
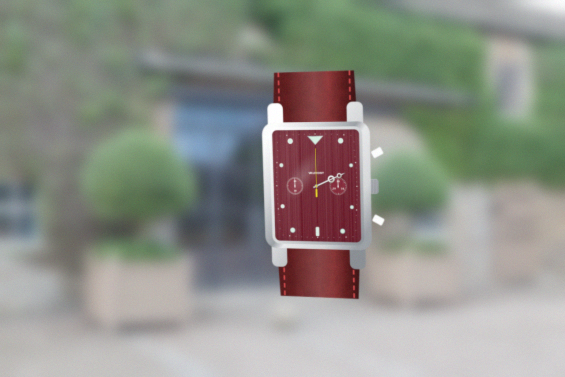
2:11
